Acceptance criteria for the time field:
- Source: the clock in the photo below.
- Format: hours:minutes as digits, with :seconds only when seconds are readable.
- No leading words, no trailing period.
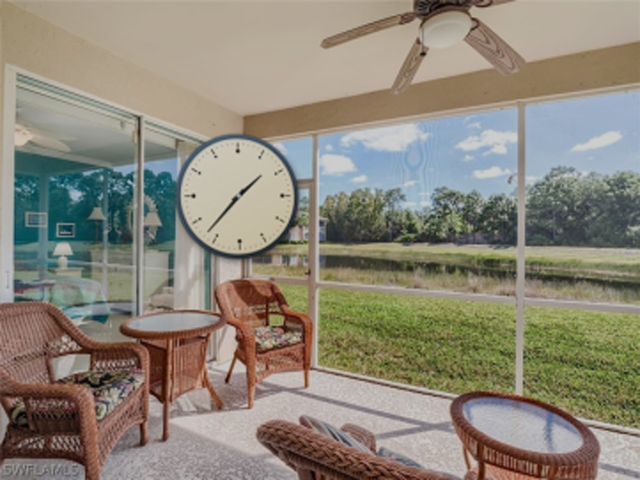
1:37
